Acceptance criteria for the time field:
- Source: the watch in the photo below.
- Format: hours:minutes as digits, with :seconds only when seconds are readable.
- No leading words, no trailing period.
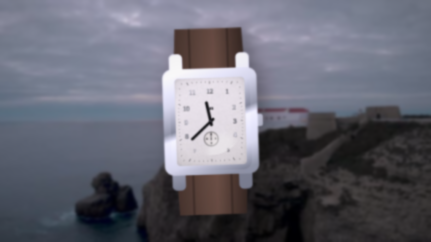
11:38
